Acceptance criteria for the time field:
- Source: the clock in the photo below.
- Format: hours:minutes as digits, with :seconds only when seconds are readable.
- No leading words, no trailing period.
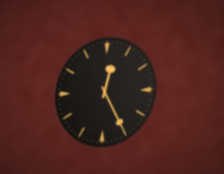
12:25
